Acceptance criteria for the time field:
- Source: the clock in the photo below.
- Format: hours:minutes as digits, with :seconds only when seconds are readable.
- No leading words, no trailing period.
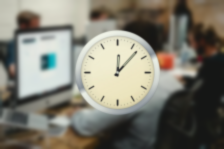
12:07
